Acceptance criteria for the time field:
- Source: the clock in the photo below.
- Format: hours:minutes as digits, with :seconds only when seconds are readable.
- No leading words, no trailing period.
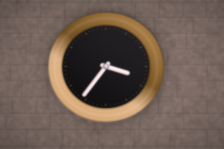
3:36
